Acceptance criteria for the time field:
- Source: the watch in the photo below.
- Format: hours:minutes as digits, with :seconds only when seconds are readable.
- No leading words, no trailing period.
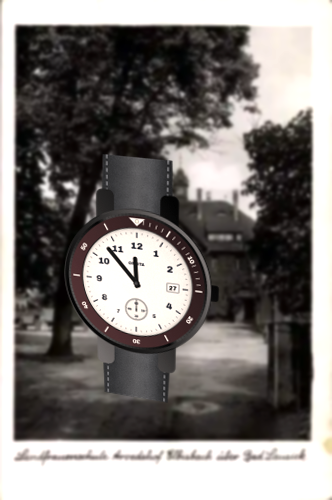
11:53
